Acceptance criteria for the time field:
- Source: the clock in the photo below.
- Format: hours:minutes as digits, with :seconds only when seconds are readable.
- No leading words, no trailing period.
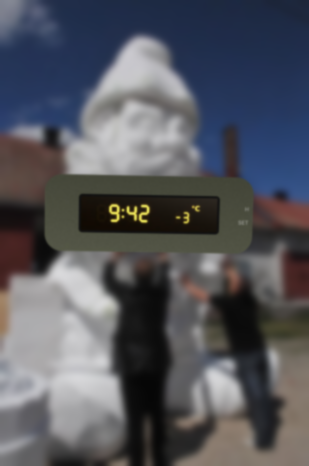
9:42
